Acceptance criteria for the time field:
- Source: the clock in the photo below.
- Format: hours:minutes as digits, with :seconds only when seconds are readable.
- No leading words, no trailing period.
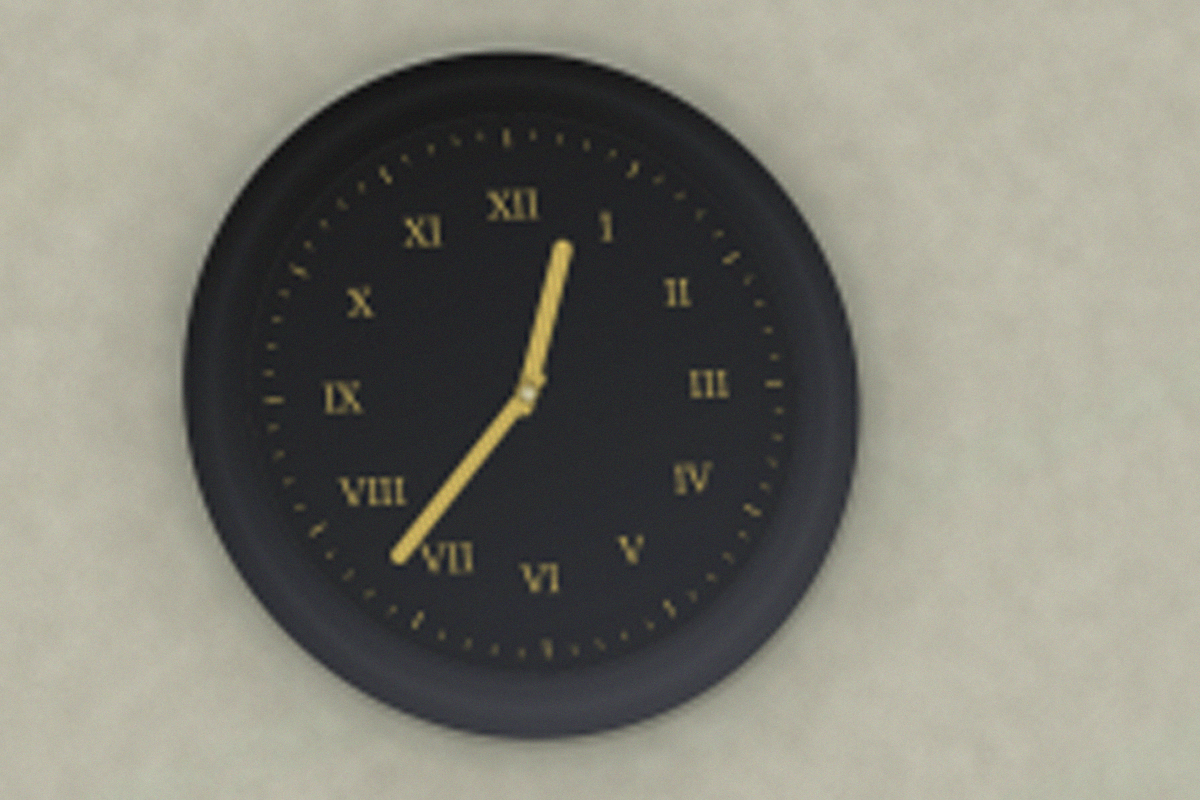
12:37
